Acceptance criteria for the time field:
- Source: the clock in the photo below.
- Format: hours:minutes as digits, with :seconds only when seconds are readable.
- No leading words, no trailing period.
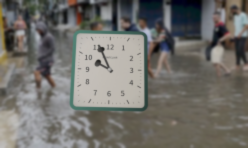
9:56
